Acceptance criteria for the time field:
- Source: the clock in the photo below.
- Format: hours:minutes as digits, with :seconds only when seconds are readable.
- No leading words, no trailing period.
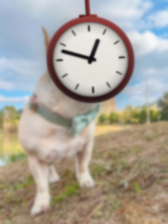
12:48
